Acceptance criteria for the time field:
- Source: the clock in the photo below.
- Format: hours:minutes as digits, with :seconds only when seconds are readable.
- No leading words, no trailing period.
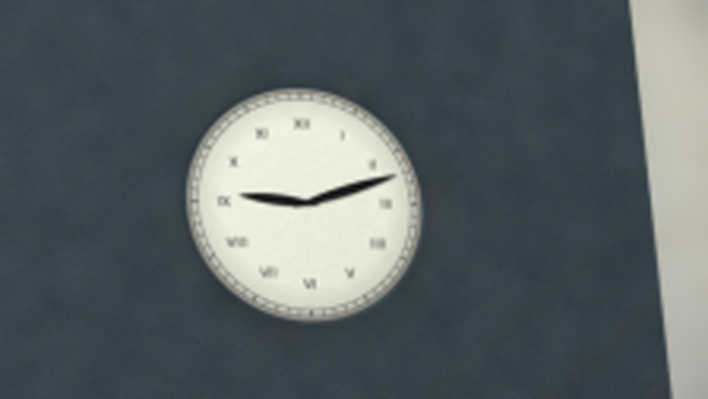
9:12
